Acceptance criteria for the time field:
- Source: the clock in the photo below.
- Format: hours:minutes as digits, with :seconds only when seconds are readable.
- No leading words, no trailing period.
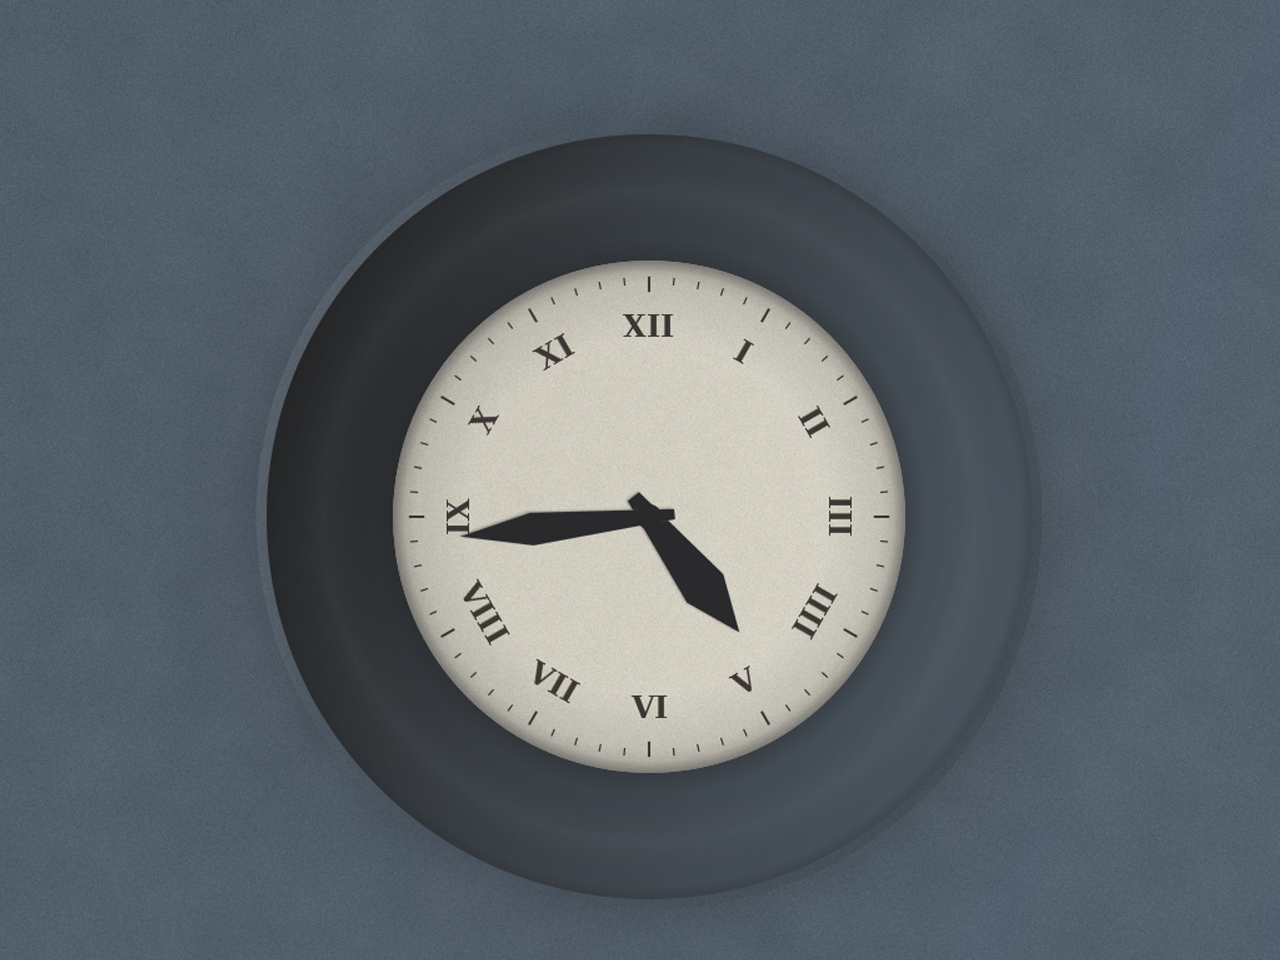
4:44
